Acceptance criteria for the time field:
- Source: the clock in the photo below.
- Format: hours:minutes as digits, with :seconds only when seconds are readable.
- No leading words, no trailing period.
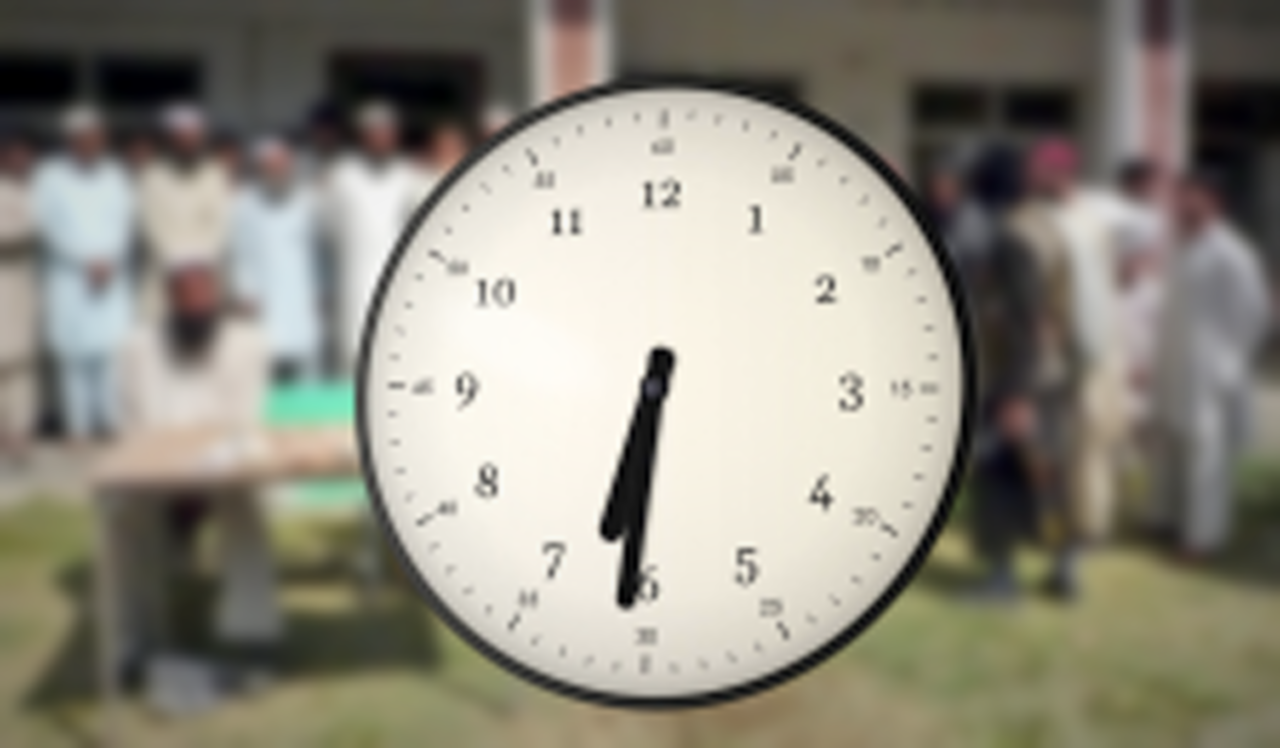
6:31
